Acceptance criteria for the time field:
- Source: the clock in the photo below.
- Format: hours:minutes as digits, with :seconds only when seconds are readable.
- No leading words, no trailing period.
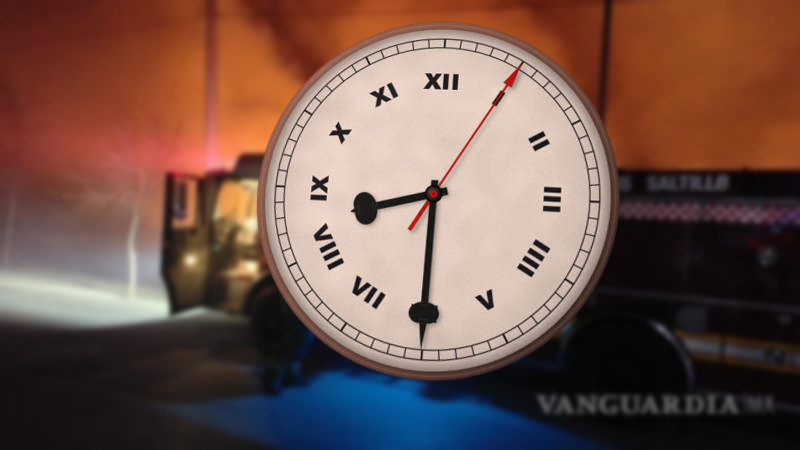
8:30:05
